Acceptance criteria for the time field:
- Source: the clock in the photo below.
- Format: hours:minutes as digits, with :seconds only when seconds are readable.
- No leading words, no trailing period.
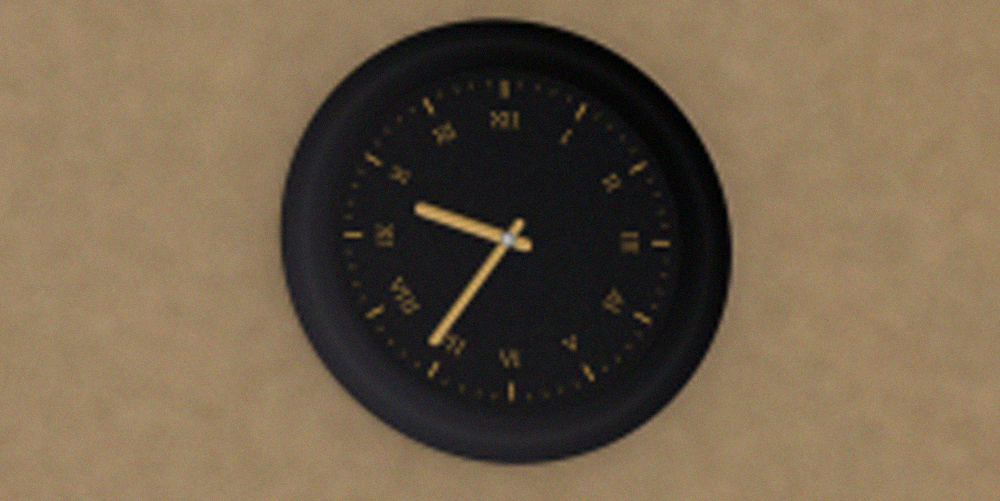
9:36
